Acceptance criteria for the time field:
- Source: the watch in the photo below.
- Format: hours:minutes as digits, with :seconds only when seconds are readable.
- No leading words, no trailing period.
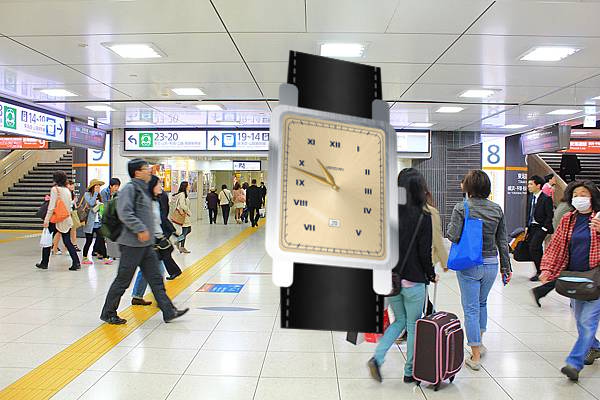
10:48
